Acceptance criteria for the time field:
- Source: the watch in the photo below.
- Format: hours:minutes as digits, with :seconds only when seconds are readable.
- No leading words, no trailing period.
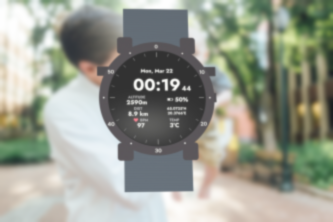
0:19
